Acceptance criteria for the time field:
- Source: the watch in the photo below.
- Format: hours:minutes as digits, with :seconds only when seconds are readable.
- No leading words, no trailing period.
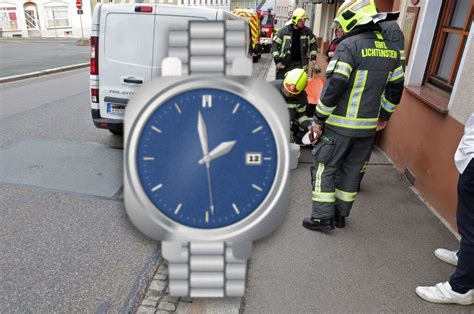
1:58:29
